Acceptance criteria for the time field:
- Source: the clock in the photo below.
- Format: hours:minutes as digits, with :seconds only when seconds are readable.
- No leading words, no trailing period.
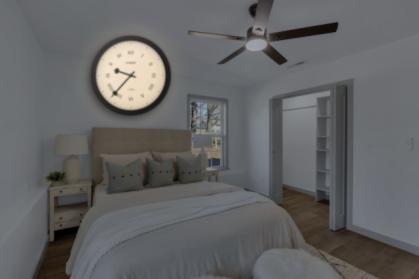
9:37
